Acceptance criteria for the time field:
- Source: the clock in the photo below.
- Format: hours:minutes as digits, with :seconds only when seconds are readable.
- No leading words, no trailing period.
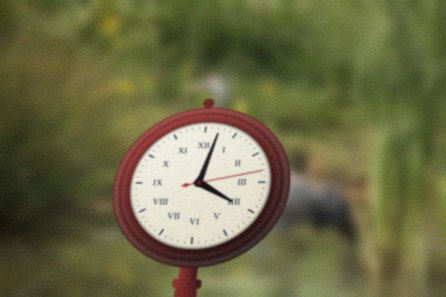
4:02:13
